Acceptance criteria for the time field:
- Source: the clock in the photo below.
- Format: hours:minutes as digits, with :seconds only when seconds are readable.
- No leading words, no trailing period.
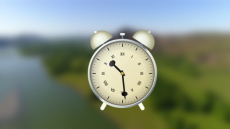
10:29
